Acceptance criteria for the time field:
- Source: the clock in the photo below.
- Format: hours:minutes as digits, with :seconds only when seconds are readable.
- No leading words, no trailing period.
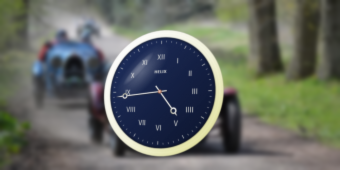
4:44
